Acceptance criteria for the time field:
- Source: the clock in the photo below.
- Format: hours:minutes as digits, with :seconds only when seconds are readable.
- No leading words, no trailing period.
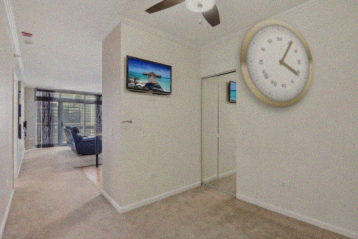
4:06
